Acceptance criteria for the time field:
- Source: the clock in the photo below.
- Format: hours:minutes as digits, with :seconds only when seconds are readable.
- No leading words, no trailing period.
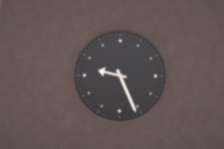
9:26
